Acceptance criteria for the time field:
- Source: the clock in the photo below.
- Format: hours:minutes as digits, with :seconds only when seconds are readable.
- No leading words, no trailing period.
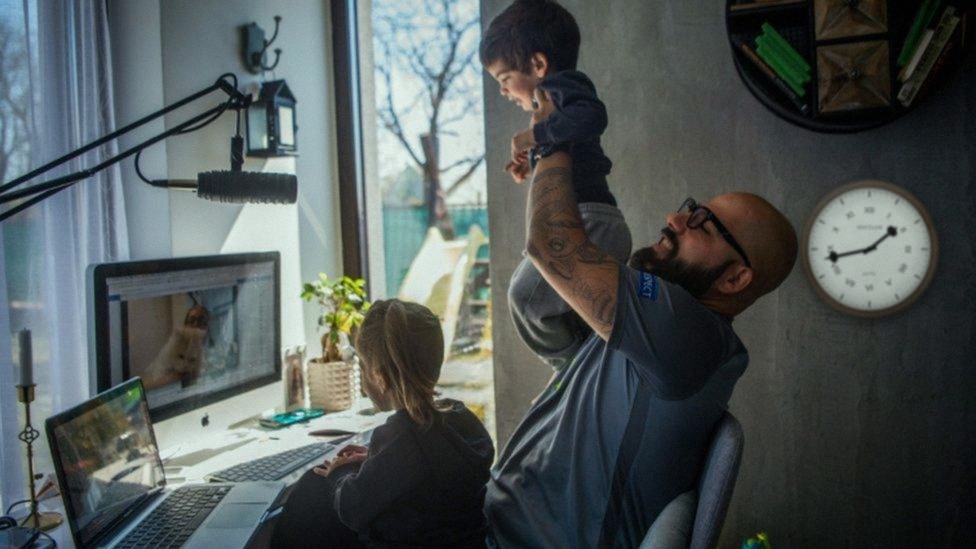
1:43
